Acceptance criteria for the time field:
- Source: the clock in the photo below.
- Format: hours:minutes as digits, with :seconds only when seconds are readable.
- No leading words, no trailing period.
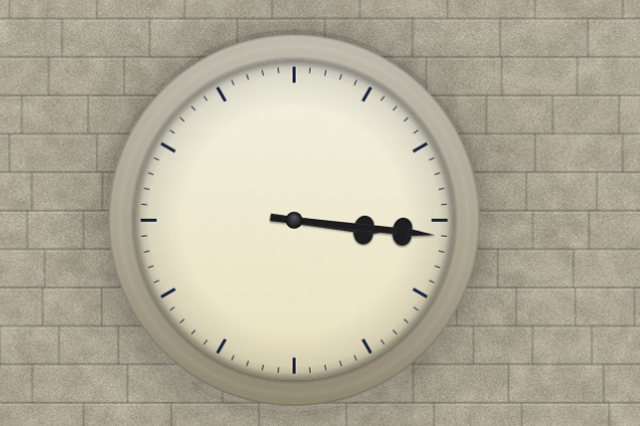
3:16
